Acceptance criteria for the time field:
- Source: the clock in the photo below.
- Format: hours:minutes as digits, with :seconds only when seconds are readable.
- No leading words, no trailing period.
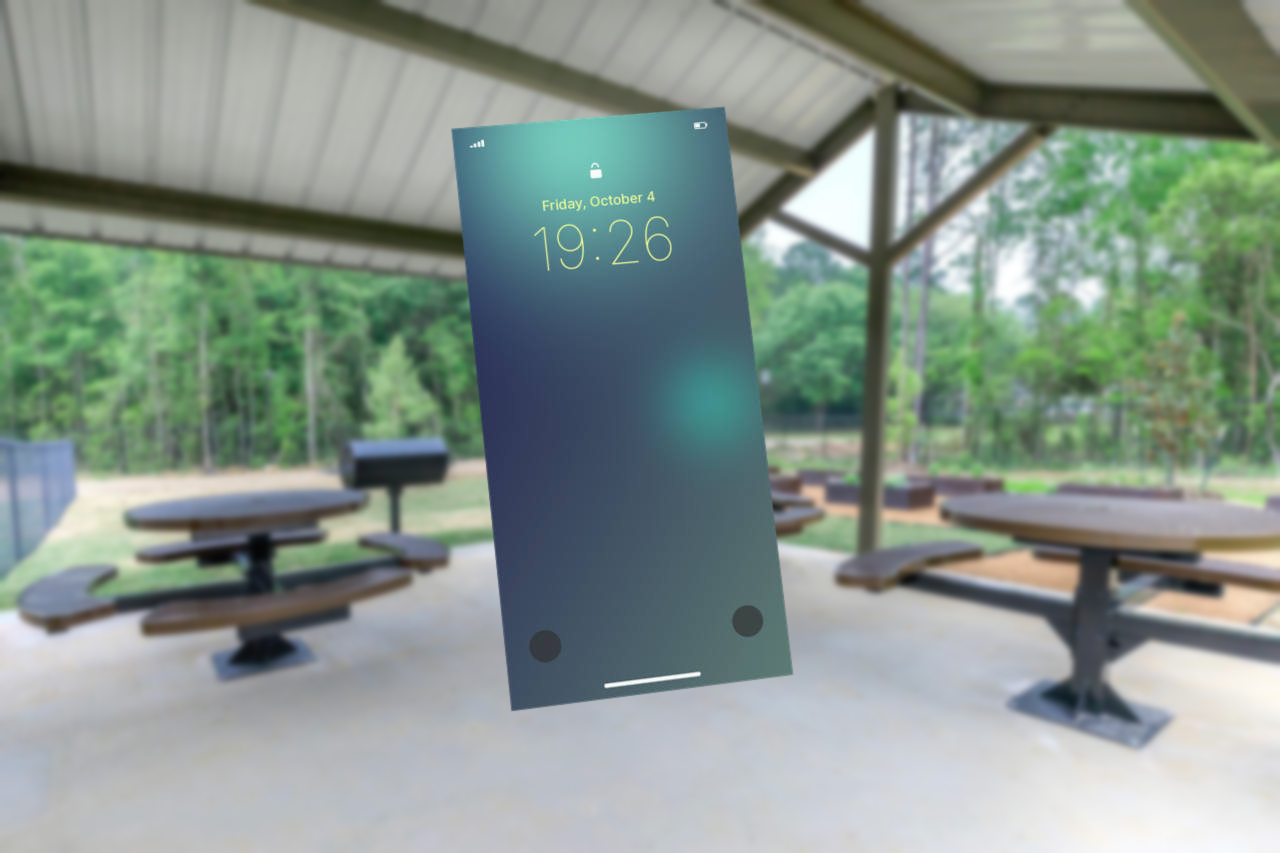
19:26
